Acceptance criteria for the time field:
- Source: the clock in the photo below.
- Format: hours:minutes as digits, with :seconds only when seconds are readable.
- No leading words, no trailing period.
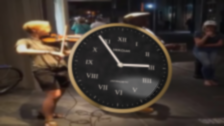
2:54
